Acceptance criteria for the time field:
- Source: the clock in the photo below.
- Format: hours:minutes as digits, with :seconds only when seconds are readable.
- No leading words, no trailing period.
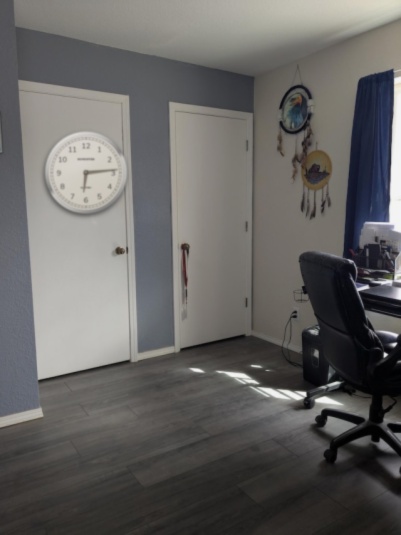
6:14
